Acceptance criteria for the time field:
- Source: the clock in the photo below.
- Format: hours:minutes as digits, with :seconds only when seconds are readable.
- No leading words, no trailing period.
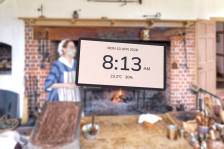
8:13
